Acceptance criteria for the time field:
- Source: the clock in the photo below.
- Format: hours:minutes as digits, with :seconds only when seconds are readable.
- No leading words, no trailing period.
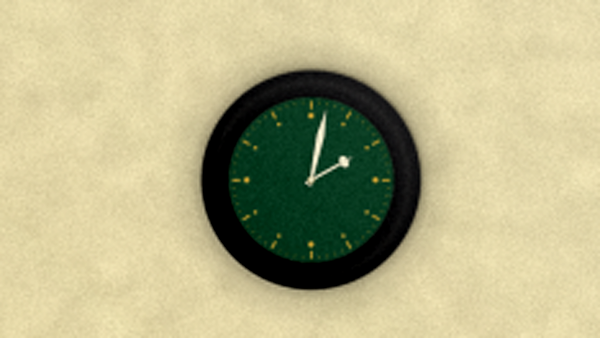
2:02
